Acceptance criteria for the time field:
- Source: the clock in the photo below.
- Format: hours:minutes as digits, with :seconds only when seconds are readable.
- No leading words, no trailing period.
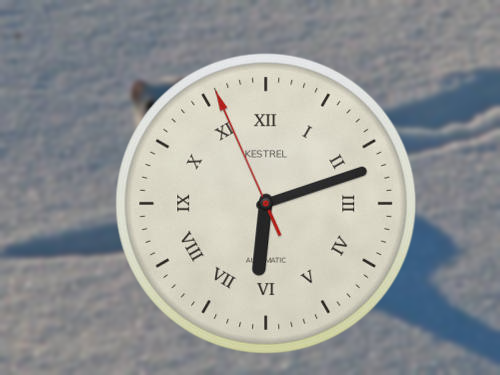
6:11:56
